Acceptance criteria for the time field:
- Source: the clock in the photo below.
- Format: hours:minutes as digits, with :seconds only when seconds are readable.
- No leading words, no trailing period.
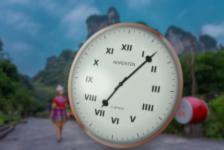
7:07
